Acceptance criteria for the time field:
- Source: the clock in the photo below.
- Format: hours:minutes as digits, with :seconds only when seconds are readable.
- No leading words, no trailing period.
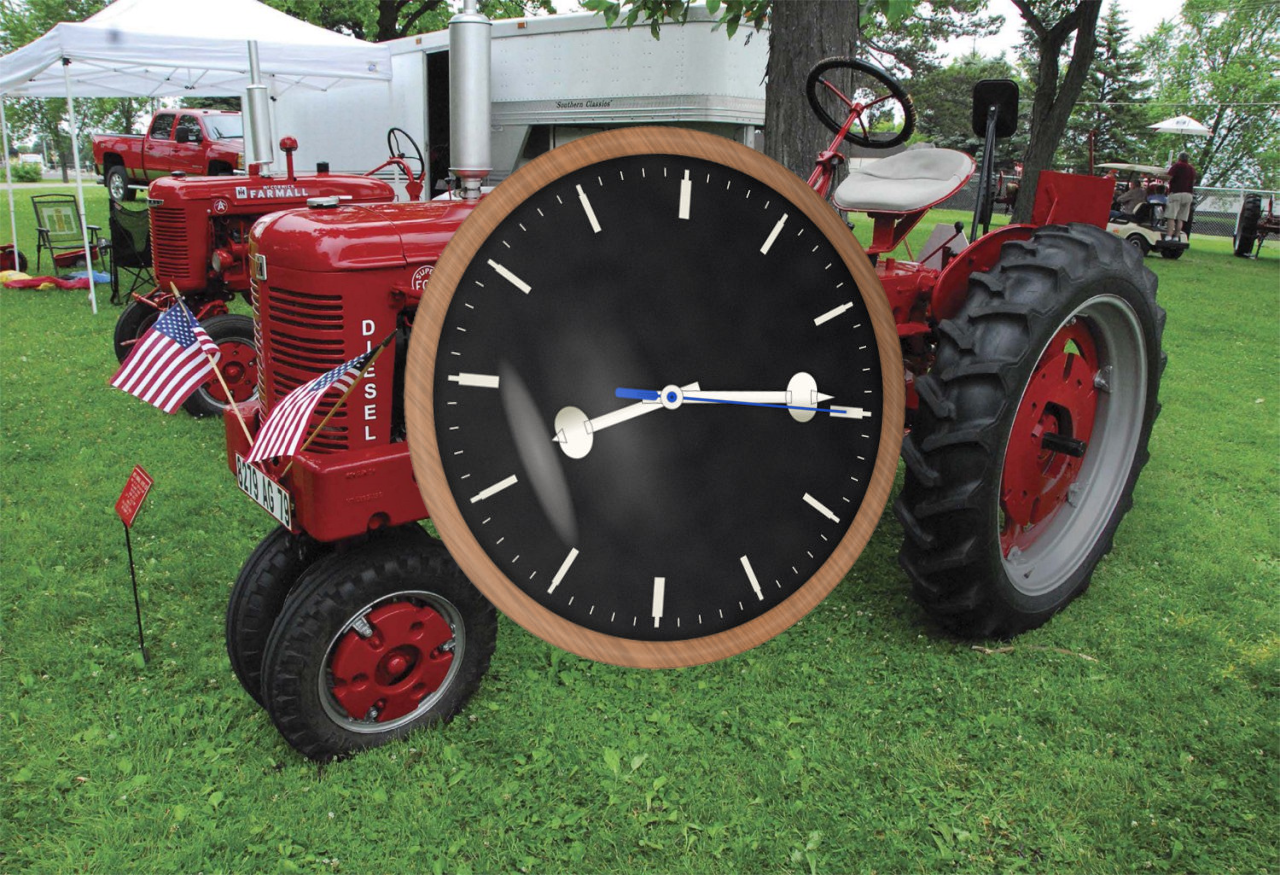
8:14:15
